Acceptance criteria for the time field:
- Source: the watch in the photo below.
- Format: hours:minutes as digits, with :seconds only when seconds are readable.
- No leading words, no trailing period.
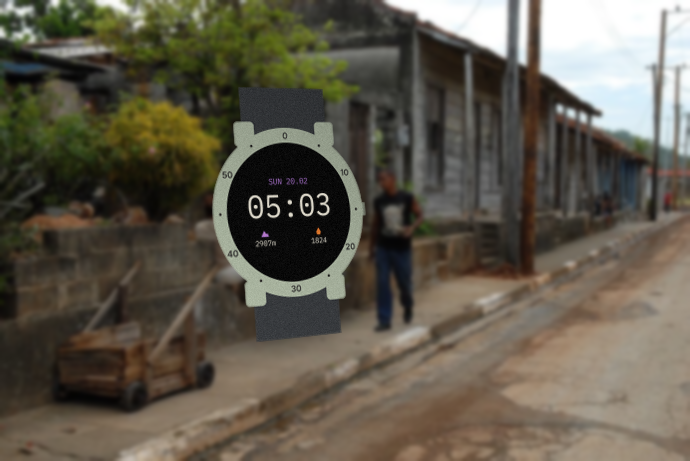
5:03
